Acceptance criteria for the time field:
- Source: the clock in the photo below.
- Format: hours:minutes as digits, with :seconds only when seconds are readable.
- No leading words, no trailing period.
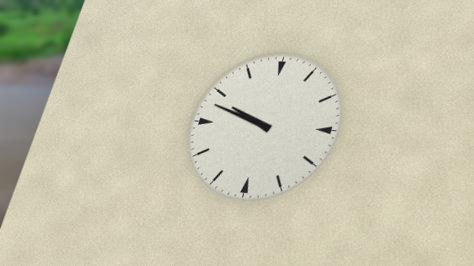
9:48
